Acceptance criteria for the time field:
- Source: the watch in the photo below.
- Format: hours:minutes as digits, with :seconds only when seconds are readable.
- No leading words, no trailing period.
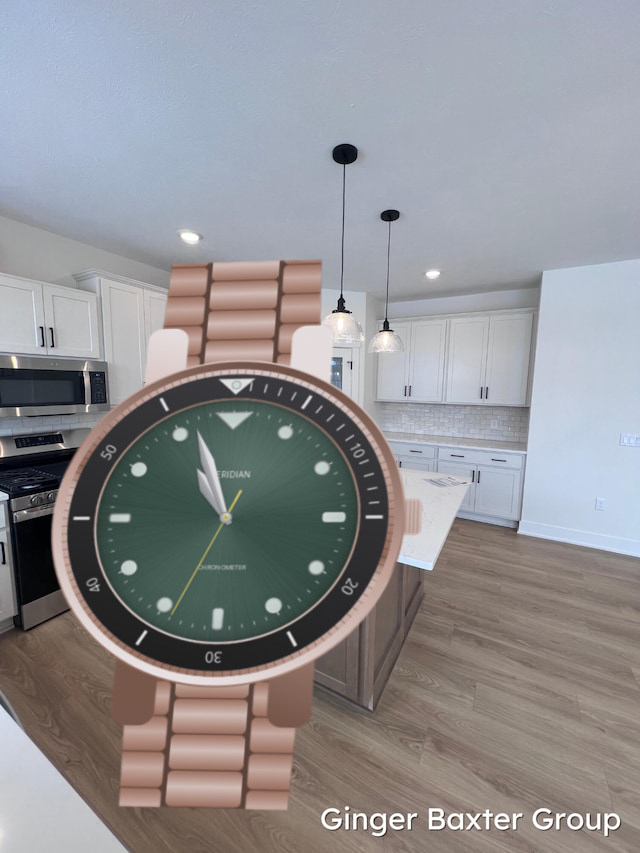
10:56:34
